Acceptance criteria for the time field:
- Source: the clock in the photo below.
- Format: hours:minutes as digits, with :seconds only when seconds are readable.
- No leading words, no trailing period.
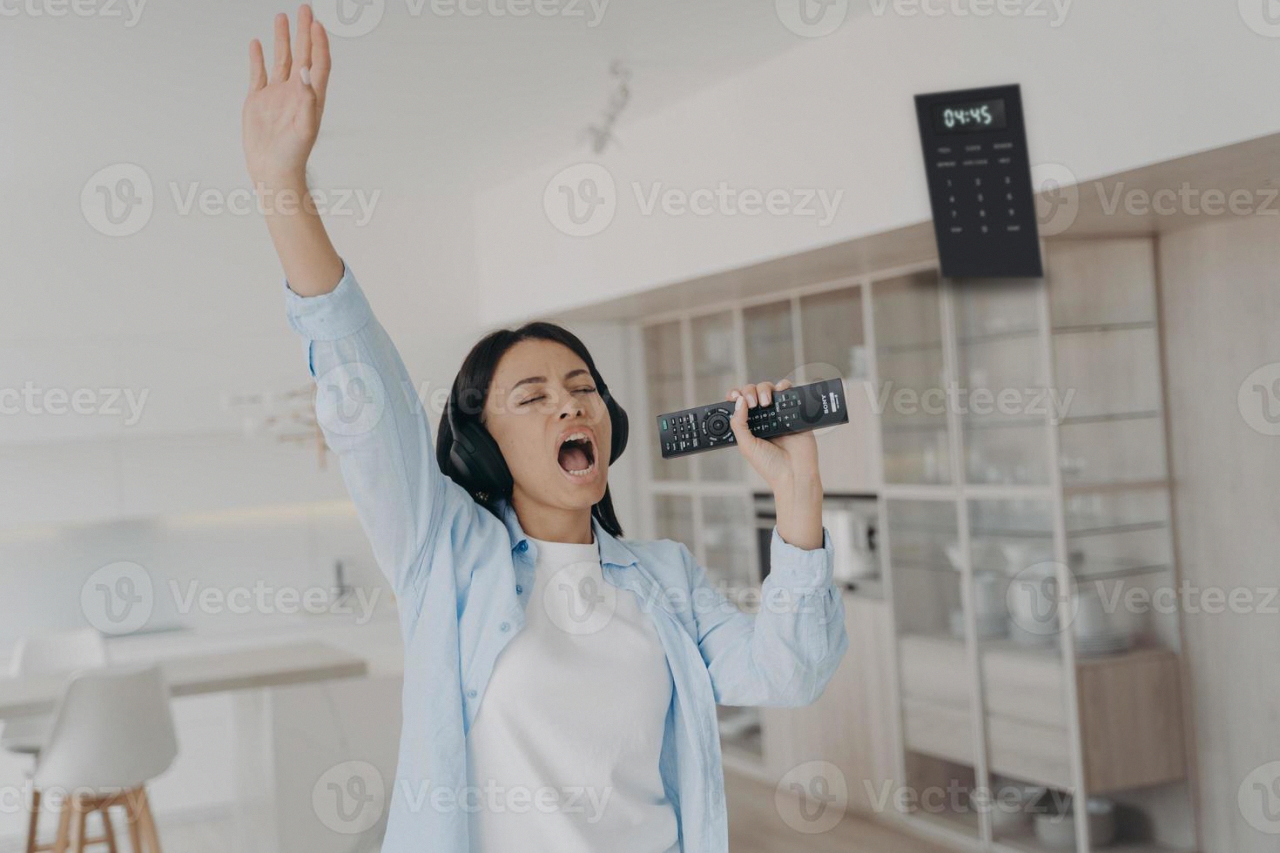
4:45
